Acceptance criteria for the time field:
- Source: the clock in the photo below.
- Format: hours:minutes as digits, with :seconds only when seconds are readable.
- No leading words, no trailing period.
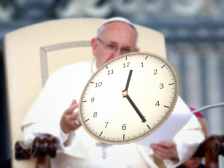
12:25
